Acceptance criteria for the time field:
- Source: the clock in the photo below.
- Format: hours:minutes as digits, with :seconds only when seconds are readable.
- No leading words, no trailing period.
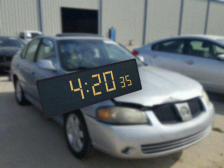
4:20:35
